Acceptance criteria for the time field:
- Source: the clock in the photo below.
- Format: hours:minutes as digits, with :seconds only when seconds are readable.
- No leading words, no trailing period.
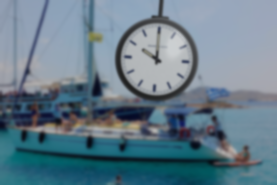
10:00
